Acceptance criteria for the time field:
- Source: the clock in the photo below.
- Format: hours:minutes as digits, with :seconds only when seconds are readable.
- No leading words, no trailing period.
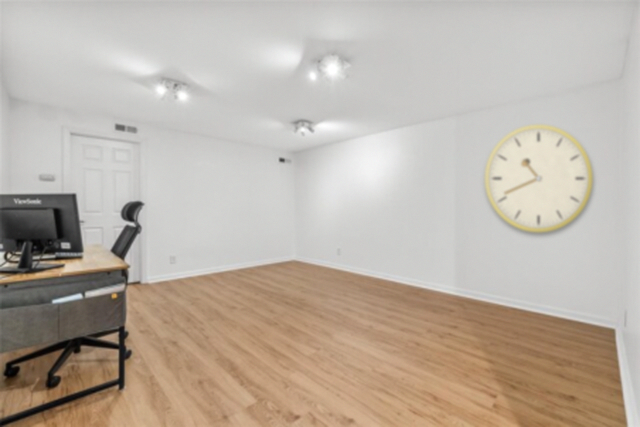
10:41
